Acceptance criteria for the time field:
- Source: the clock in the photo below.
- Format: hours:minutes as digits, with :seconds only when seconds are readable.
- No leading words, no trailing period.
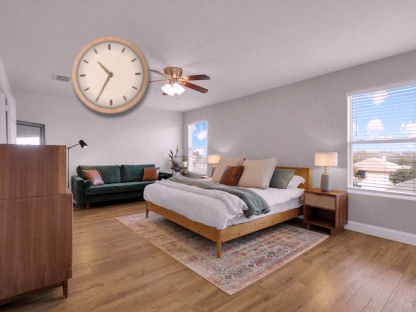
10:35
